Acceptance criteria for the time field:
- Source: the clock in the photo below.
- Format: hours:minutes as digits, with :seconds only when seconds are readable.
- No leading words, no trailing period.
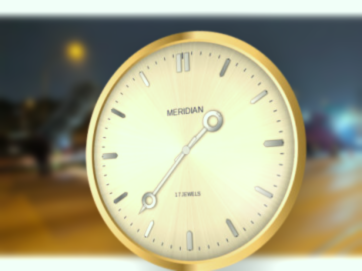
1:37
